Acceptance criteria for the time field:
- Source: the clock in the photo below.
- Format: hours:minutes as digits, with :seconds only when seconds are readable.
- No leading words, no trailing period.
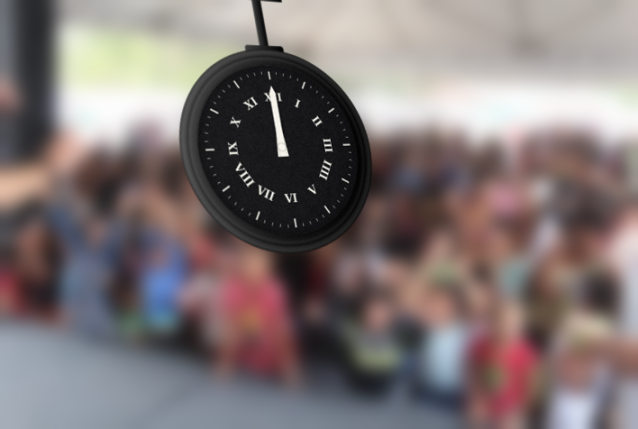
12:00
